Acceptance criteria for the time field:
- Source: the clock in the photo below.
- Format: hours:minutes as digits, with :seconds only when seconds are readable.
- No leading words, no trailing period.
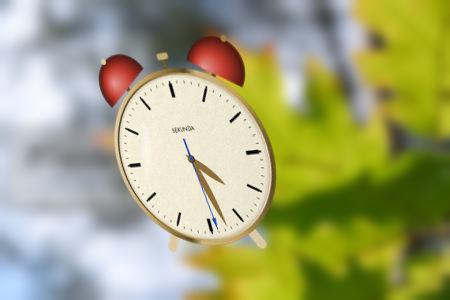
4:27:29
